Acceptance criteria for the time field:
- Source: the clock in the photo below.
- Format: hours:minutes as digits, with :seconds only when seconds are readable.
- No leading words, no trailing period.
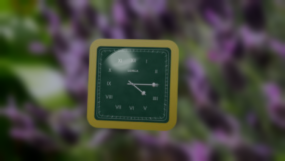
4:15
